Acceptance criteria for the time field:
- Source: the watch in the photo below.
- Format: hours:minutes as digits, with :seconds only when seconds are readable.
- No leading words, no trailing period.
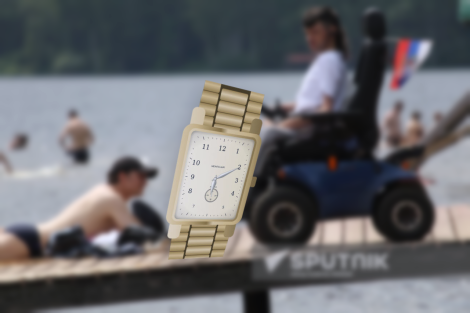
6:10
